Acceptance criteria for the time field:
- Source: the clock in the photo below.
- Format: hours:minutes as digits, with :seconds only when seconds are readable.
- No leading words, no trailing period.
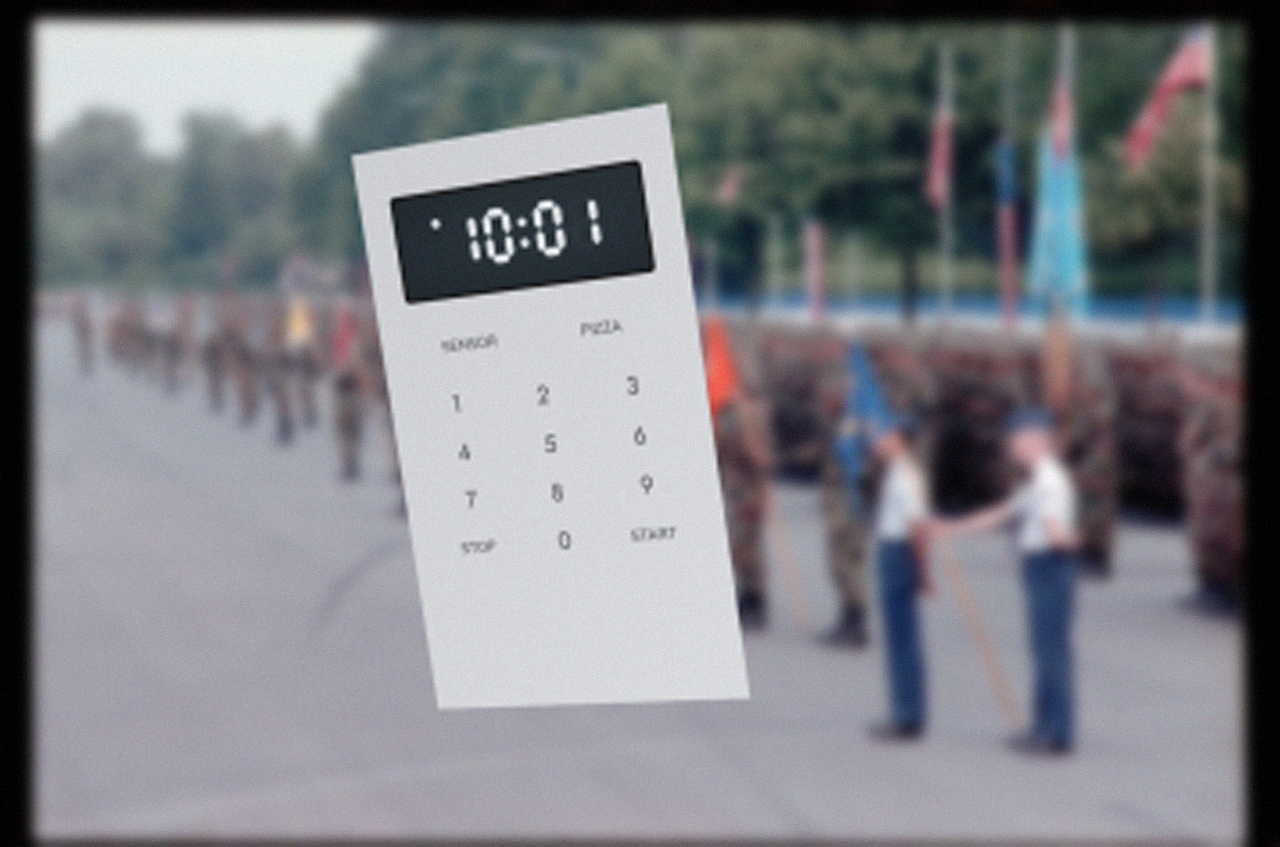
10:01
